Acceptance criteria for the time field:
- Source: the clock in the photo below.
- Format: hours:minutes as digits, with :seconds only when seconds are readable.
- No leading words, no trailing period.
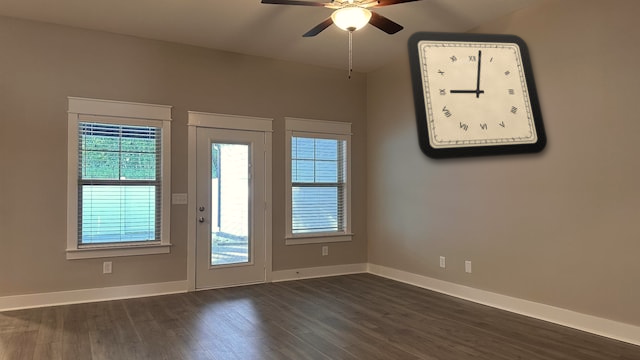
9:02
